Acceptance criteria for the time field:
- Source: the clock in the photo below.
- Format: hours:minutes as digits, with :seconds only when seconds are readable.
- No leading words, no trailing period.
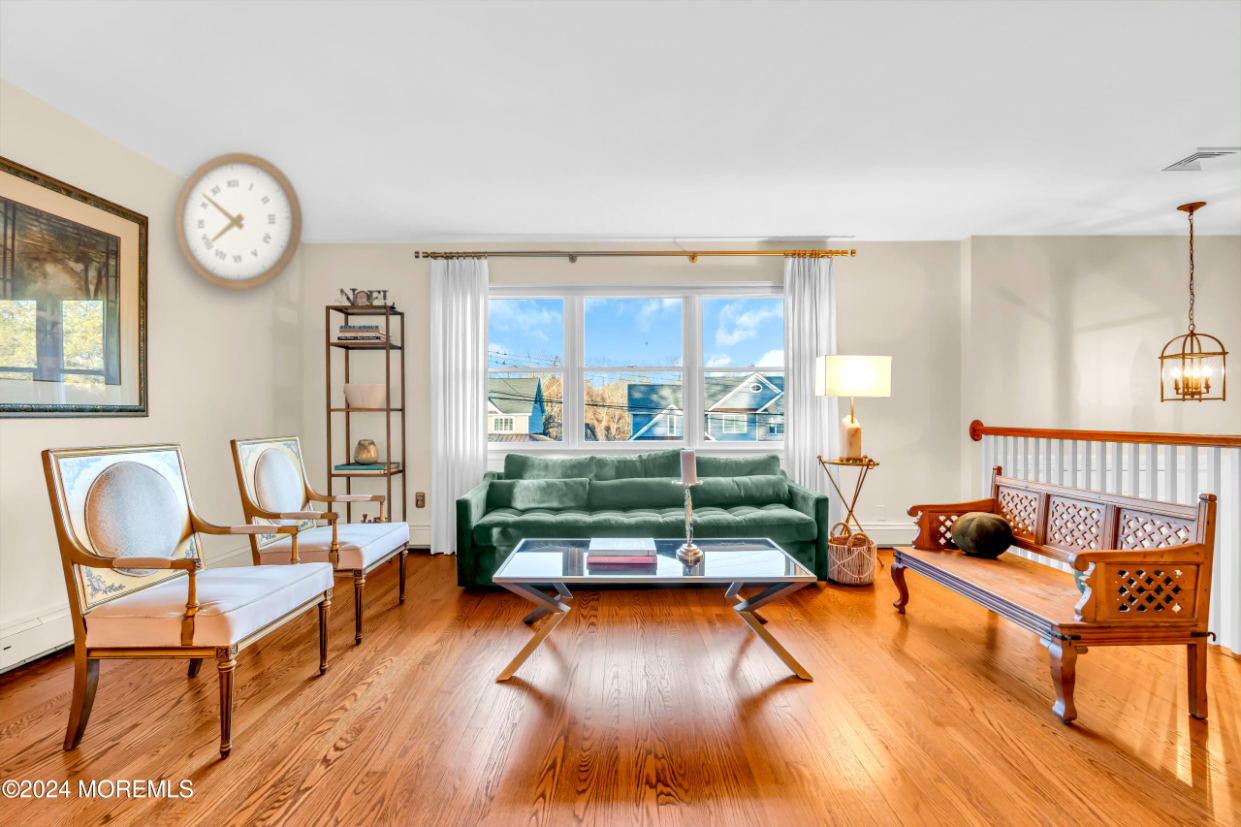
7:52
